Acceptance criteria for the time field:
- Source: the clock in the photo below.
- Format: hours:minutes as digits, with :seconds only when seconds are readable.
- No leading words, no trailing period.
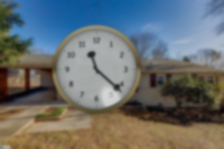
11:22
